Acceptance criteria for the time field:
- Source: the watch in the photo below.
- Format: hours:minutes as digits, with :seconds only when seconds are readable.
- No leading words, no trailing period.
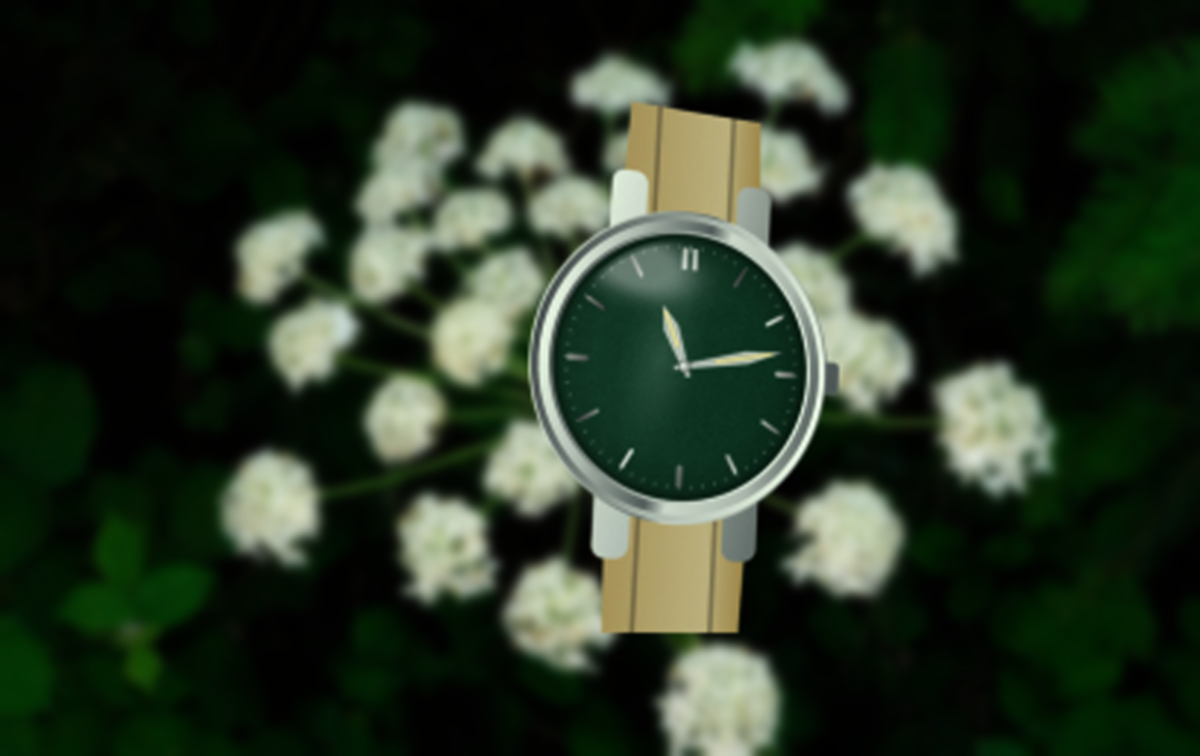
11:13
